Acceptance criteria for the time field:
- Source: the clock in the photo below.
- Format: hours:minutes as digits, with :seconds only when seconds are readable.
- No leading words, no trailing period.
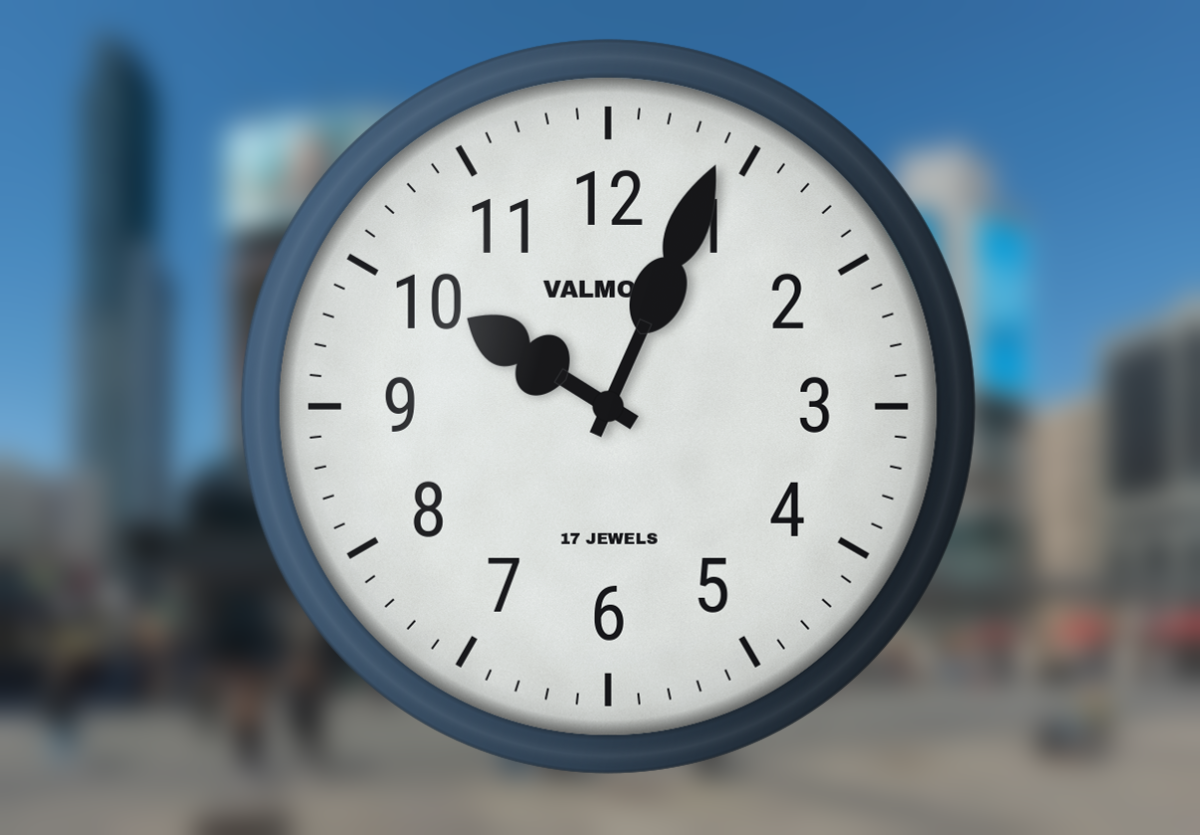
10:04
